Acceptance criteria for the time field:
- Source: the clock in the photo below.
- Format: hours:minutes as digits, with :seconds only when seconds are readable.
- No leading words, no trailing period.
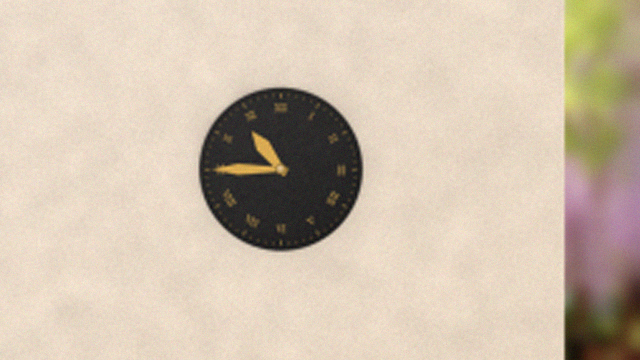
10:45
